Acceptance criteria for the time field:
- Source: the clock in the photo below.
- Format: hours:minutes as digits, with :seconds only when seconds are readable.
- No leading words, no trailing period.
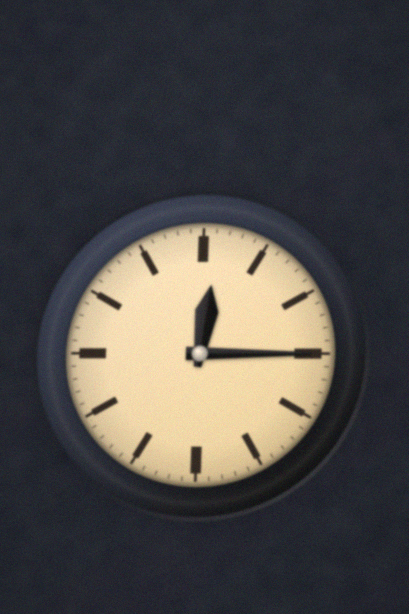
12:15
